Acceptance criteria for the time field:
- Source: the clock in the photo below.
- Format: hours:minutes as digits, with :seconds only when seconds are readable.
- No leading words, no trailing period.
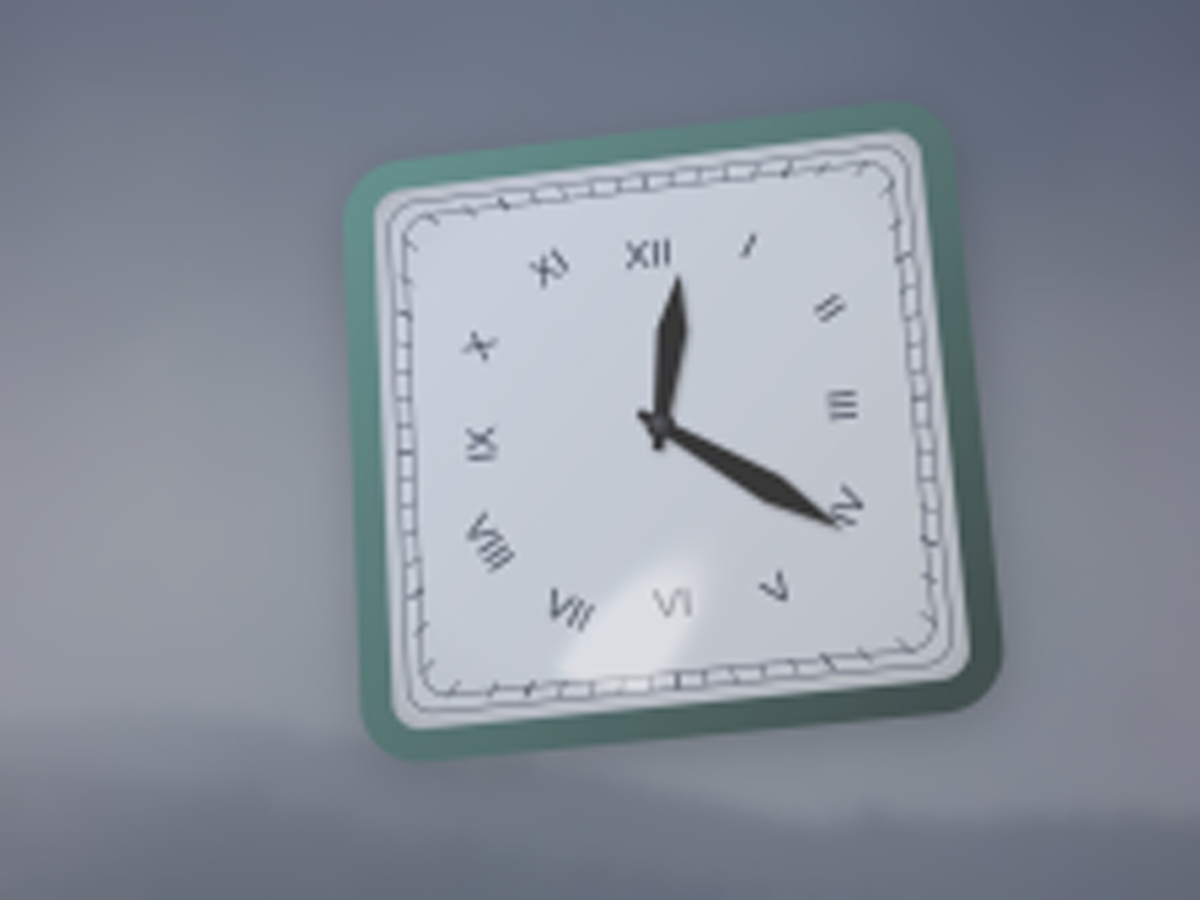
12:21
